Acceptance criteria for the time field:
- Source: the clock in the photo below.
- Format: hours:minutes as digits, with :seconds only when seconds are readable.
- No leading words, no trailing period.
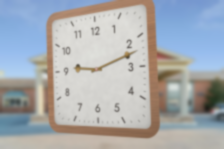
9:12
